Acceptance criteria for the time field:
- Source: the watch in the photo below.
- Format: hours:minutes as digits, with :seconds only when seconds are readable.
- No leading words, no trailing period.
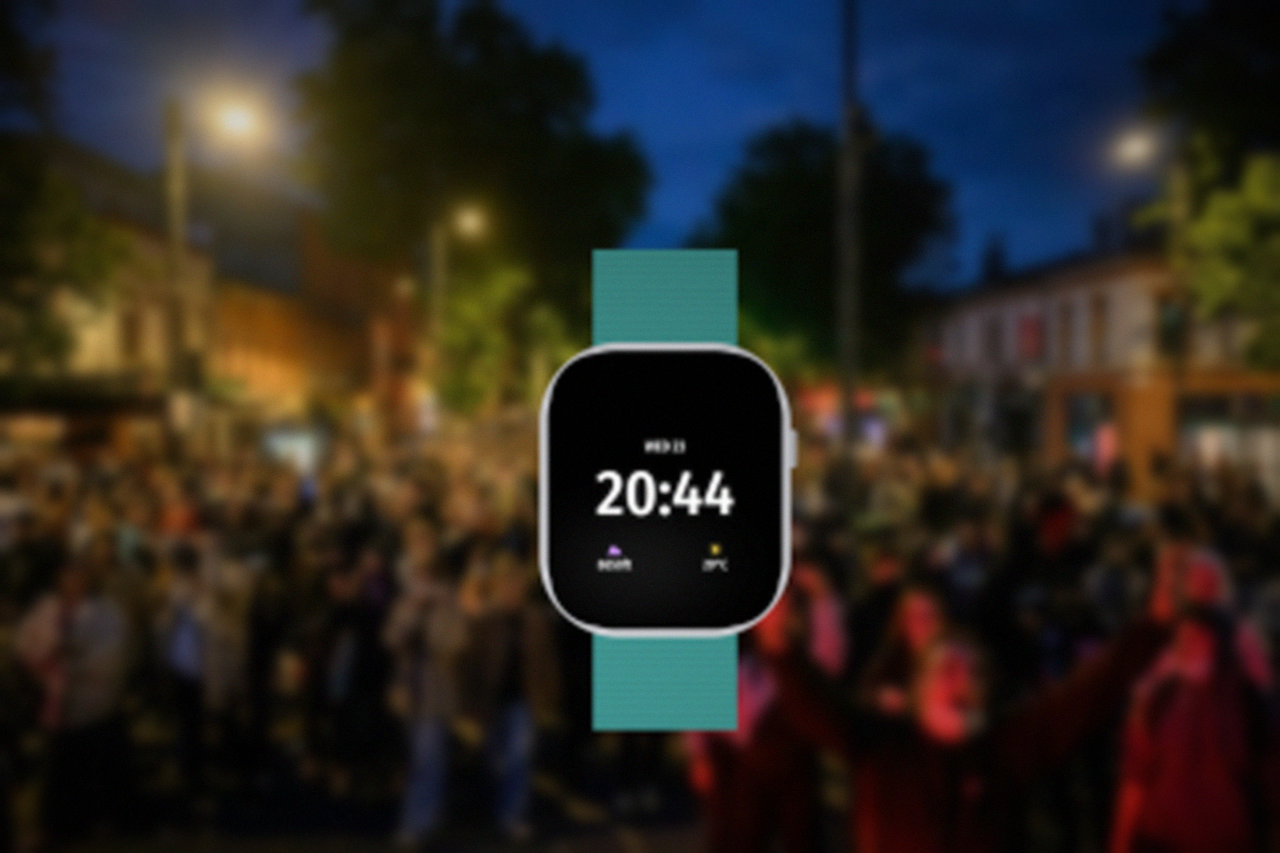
20:44
